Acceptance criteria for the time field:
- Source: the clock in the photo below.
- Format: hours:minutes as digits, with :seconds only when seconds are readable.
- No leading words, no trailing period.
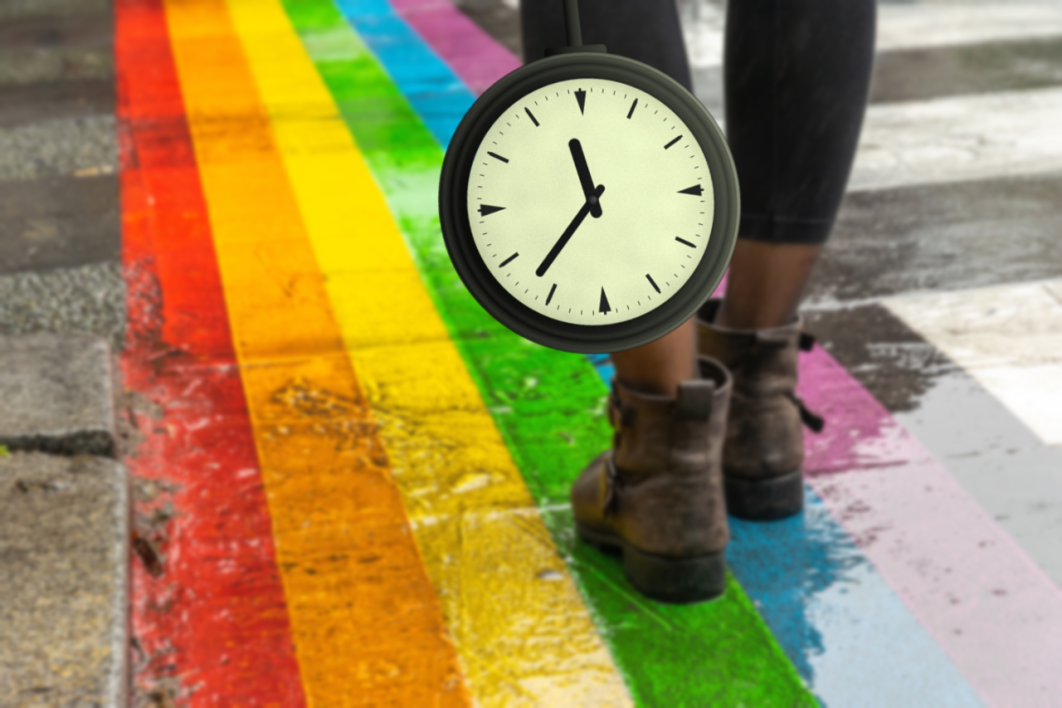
11:37
